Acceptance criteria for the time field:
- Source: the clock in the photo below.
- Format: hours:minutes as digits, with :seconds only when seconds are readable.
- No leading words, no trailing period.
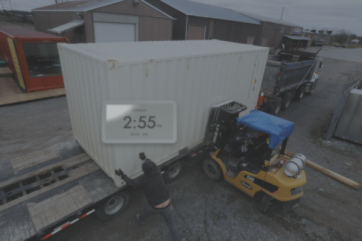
2:55
